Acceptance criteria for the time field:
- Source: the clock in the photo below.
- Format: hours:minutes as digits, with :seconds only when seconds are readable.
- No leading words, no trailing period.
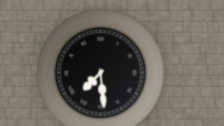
7:29
